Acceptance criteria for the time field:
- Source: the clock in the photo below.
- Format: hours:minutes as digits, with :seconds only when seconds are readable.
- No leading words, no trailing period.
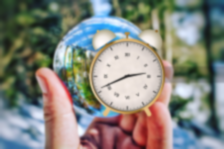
2:41
